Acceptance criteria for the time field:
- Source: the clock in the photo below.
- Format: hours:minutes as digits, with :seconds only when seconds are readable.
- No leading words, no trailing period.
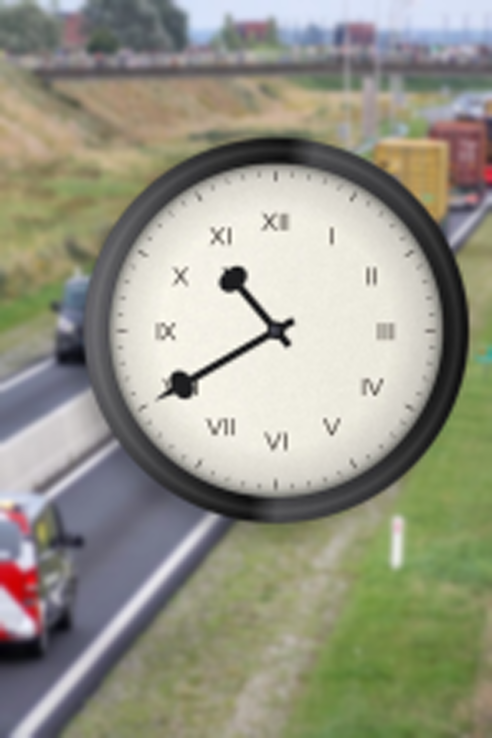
10:40
